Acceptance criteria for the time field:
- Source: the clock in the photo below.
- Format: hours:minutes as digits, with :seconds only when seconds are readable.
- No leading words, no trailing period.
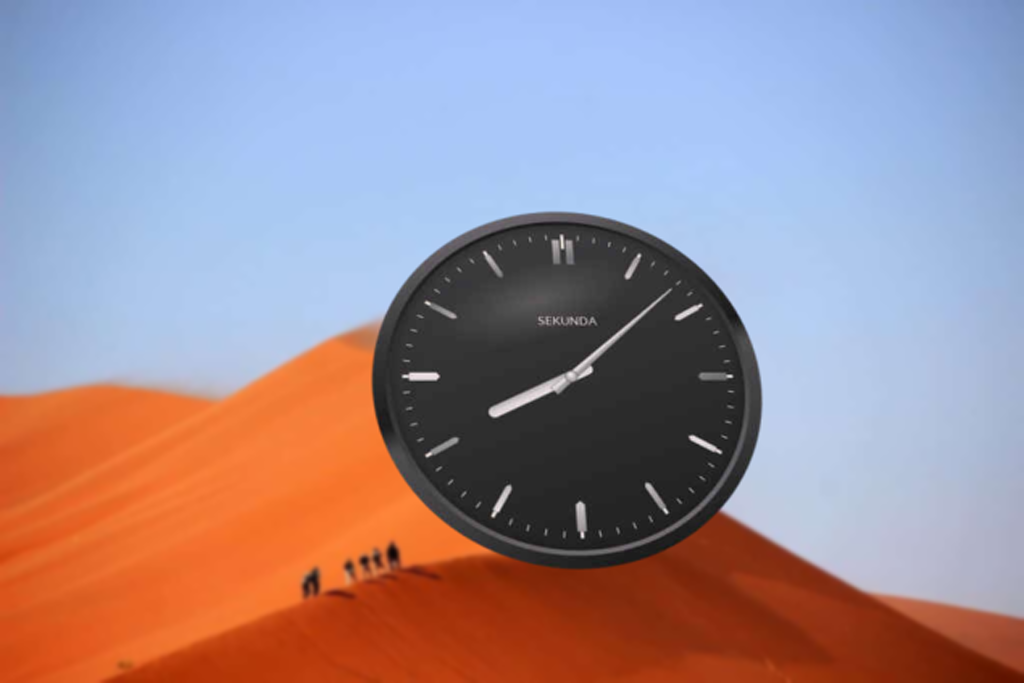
8:08
